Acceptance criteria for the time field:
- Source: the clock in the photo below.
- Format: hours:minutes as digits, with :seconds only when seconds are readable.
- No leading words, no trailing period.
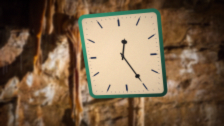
12:25
